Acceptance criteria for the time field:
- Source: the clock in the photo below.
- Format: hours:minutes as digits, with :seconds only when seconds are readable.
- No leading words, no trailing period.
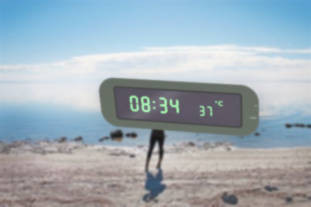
8:34
